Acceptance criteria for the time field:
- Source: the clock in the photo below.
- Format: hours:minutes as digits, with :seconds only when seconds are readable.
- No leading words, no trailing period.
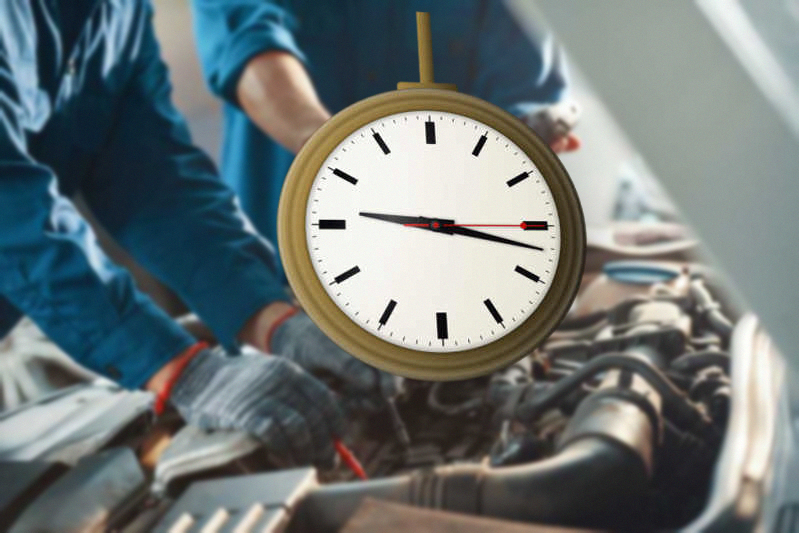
9:17:15
